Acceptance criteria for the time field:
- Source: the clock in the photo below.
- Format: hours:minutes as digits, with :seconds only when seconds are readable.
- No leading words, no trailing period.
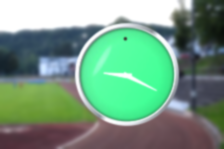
9:20
